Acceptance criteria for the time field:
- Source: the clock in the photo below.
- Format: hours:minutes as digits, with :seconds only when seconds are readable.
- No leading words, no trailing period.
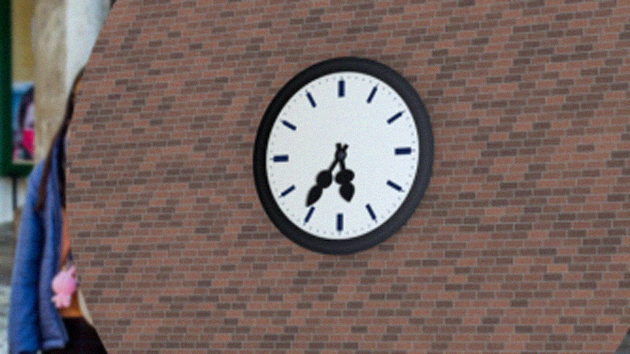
5:36
